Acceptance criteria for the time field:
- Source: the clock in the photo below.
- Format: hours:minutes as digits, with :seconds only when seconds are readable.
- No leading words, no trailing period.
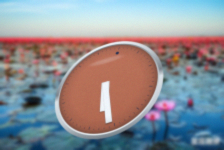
5:26
